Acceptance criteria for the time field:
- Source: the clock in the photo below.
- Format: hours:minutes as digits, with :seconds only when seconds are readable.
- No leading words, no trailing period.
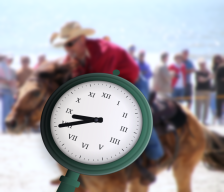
8:40
